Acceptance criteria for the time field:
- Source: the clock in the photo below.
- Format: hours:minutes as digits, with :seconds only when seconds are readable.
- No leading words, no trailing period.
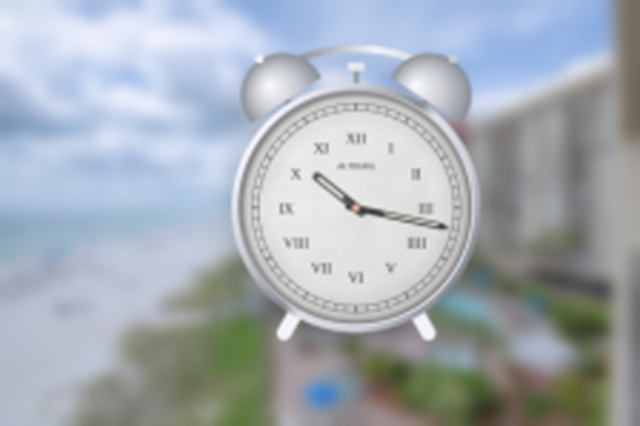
10:17
